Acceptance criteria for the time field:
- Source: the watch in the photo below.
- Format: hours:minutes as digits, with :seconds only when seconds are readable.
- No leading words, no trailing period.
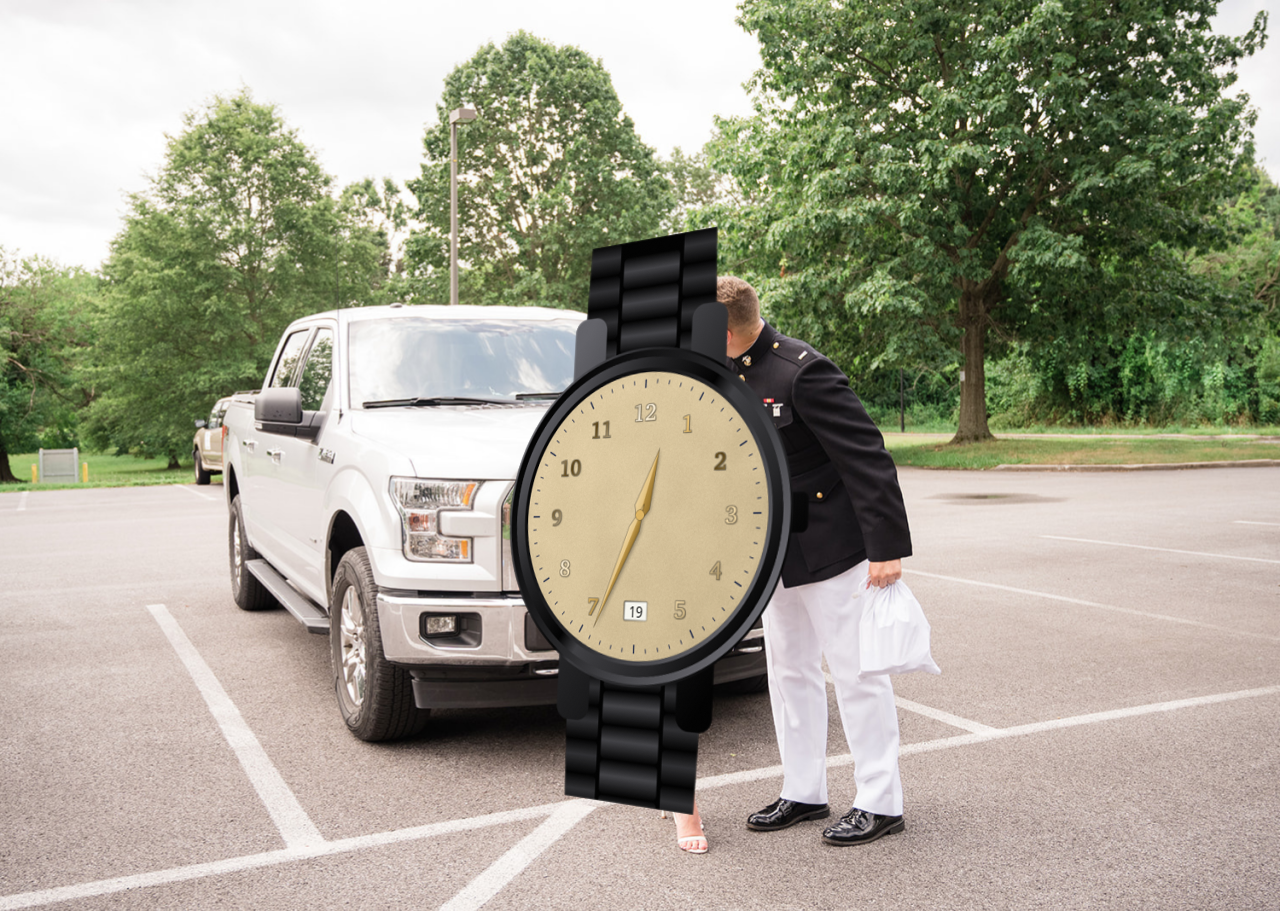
12:34
